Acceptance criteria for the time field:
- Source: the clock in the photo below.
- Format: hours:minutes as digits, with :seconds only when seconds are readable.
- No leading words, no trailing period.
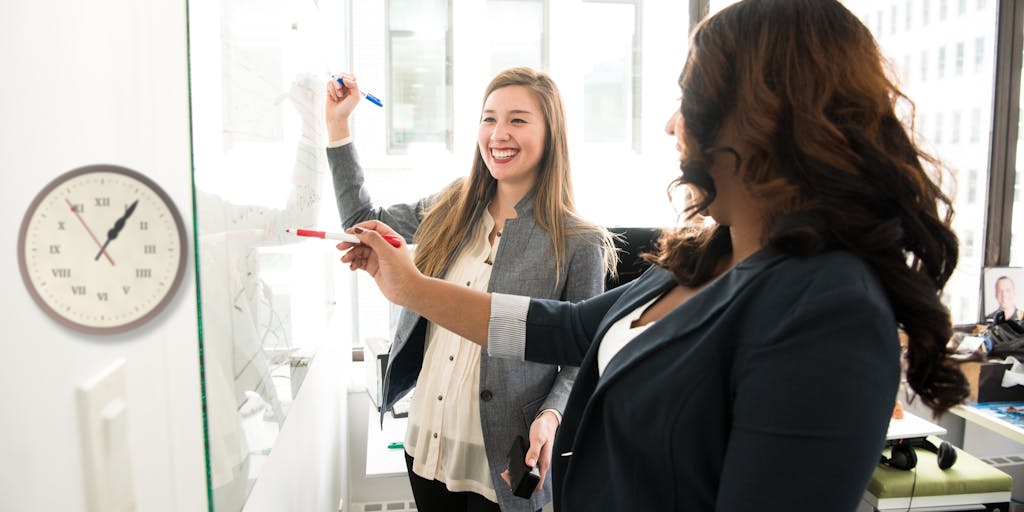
1:05:54
